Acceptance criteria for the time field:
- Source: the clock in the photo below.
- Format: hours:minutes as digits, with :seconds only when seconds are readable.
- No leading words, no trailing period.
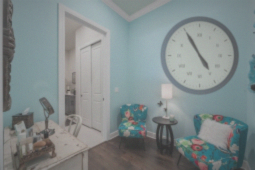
4:55
